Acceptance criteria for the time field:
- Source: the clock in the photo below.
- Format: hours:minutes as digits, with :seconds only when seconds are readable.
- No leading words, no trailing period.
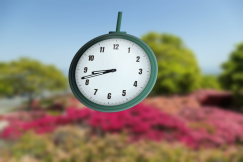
8:42
